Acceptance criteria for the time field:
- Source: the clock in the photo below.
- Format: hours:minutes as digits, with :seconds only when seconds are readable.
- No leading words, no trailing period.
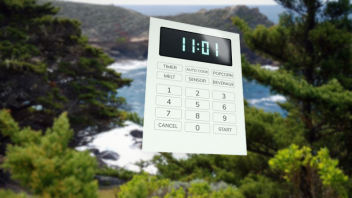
11:01
